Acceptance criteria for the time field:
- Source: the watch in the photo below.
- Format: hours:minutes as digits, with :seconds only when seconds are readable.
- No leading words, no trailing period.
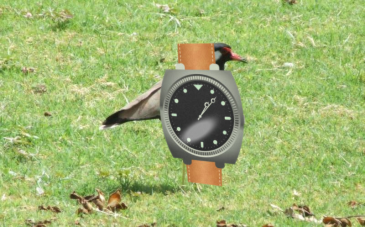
1:07
